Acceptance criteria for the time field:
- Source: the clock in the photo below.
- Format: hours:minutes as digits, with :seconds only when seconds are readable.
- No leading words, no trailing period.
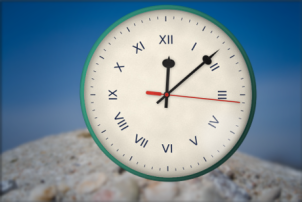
12:08:16
